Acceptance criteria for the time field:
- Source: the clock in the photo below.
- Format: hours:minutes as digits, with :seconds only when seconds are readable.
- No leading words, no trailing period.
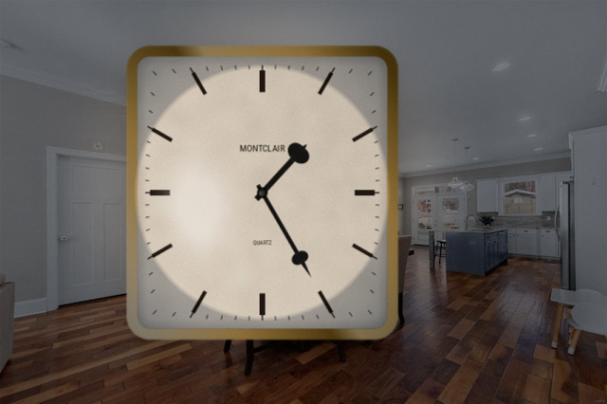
1:25
